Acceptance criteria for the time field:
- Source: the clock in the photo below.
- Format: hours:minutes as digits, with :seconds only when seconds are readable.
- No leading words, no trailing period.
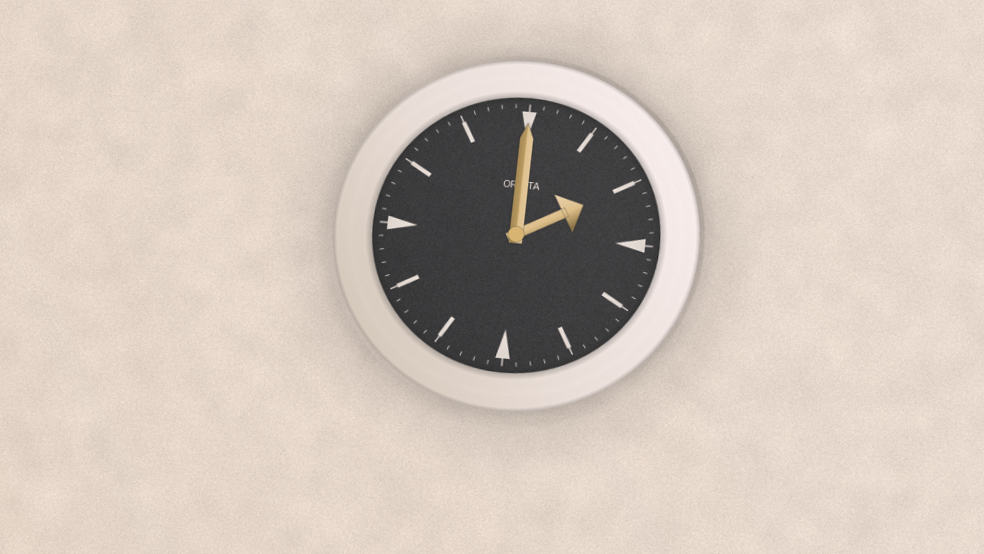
2:00
